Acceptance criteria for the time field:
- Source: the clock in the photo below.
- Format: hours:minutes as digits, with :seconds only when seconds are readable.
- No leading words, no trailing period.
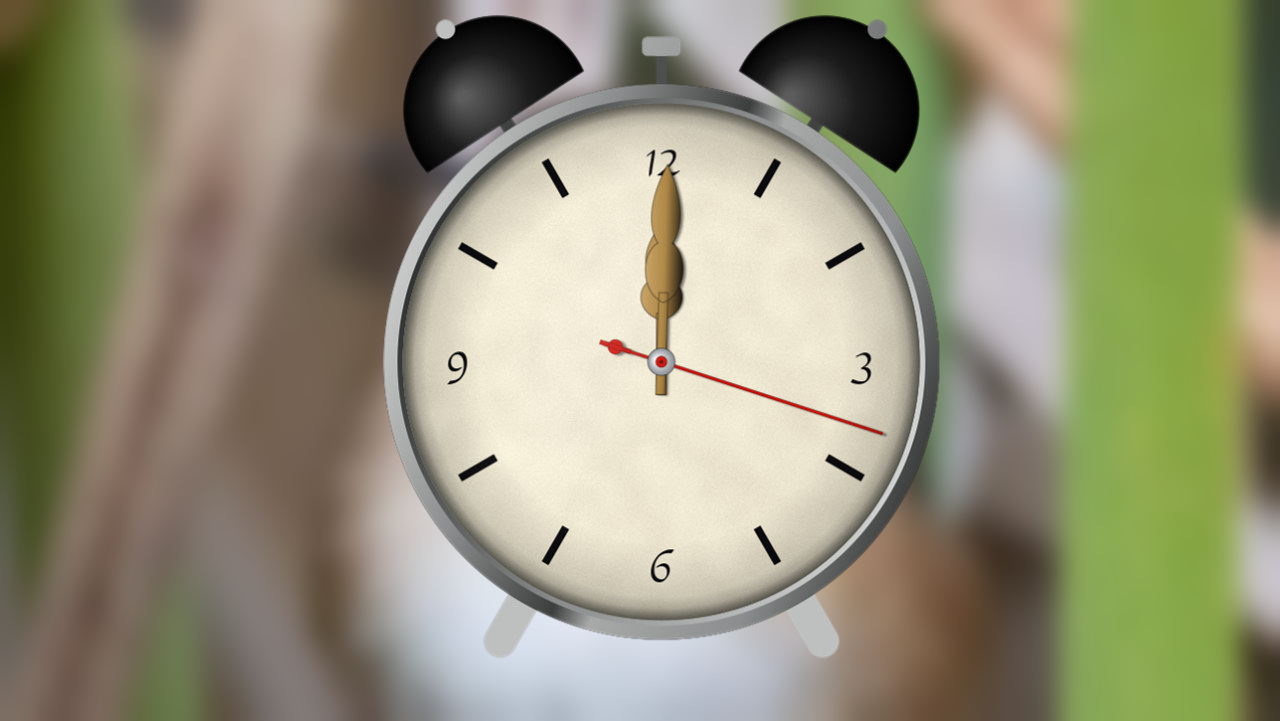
12:00:18
